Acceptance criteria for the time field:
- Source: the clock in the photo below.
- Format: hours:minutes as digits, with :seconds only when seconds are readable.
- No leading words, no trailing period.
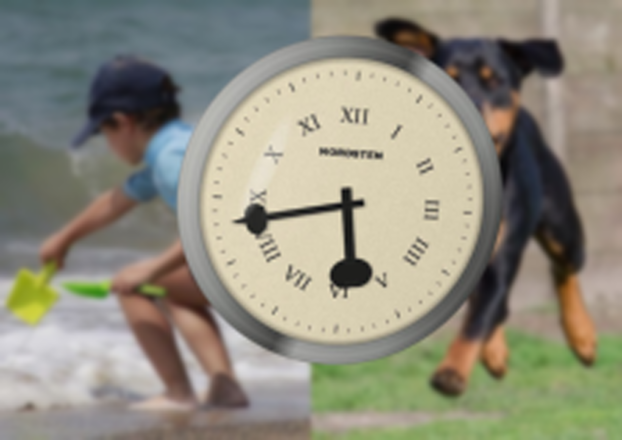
5:43
